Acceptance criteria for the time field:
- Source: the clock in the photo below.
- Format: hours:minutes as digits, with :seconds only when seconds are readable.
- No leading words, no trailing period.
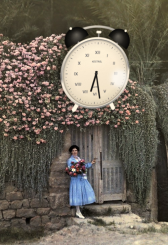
6:28
